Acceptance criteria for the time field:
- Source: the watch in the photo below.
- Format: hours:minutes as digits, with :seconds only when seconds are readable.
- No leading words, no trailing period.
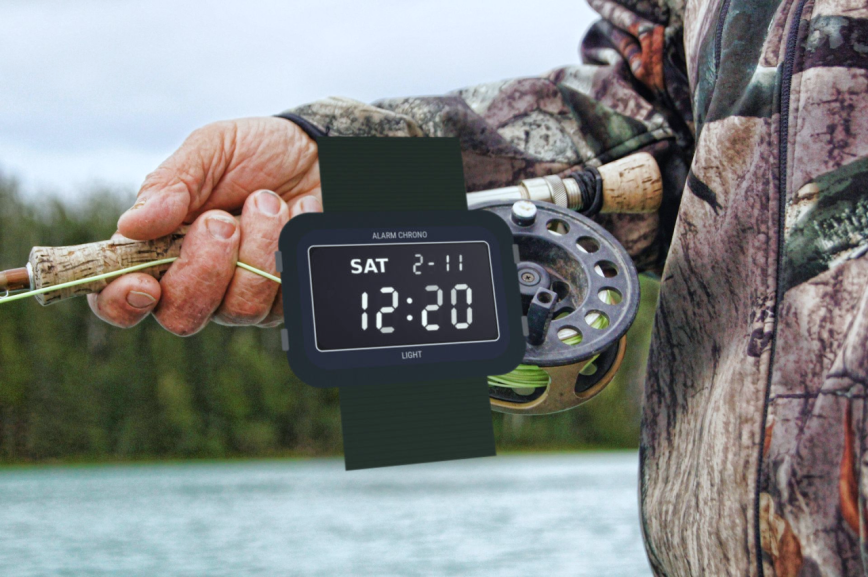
12:20
